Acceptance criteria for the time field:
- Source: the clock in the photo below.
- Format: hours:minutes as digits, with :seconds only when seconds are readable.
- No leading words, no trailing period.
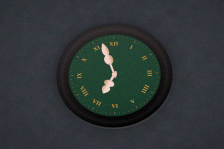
6:57
